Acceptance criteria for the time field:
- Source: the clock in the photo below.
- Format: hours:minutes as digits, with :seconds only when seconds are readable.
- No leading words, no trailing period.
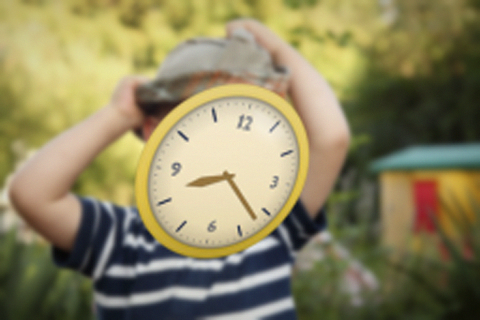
8:22
